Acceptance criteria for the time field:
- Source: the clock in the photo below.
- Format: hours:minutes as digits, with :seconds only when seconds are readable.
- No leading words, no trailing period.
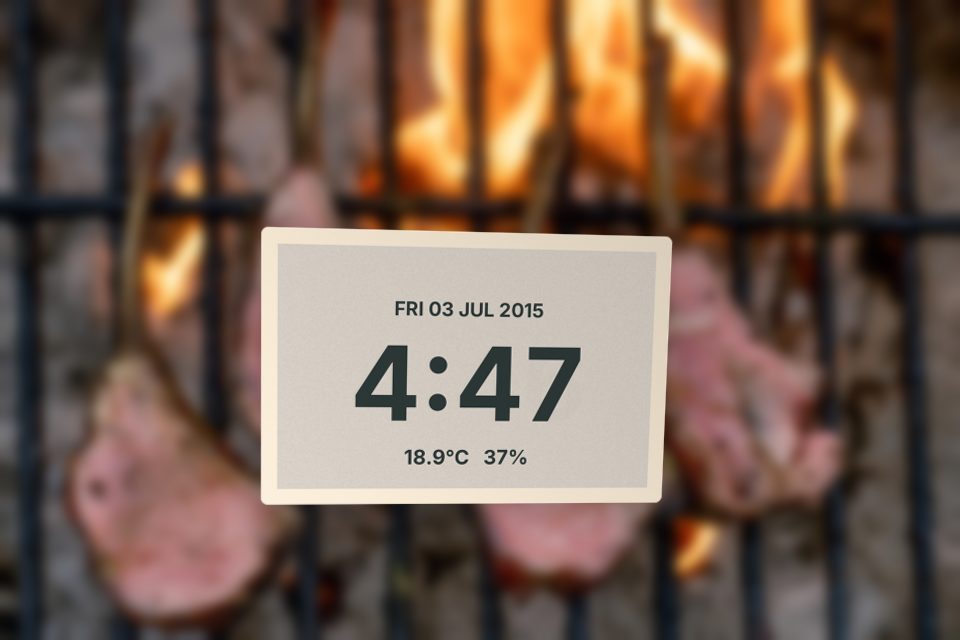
4:47
